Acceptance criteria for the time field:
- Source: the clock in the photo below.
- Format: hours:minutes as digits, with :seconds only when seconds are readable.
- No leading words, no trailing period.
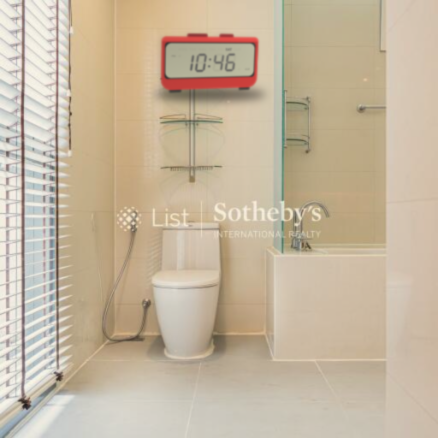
10:46
